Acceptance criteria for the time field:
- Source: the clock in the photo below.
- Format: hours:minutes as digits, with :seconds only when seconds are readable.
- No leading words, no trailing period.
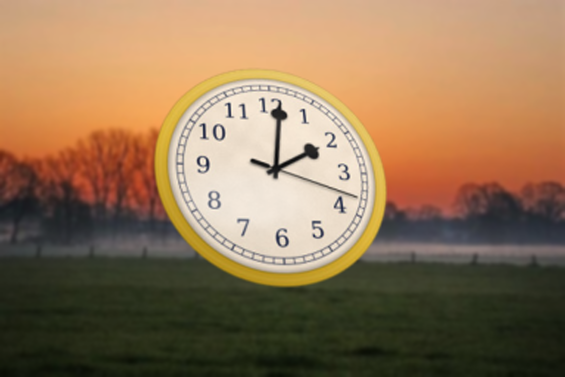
2:01:18
